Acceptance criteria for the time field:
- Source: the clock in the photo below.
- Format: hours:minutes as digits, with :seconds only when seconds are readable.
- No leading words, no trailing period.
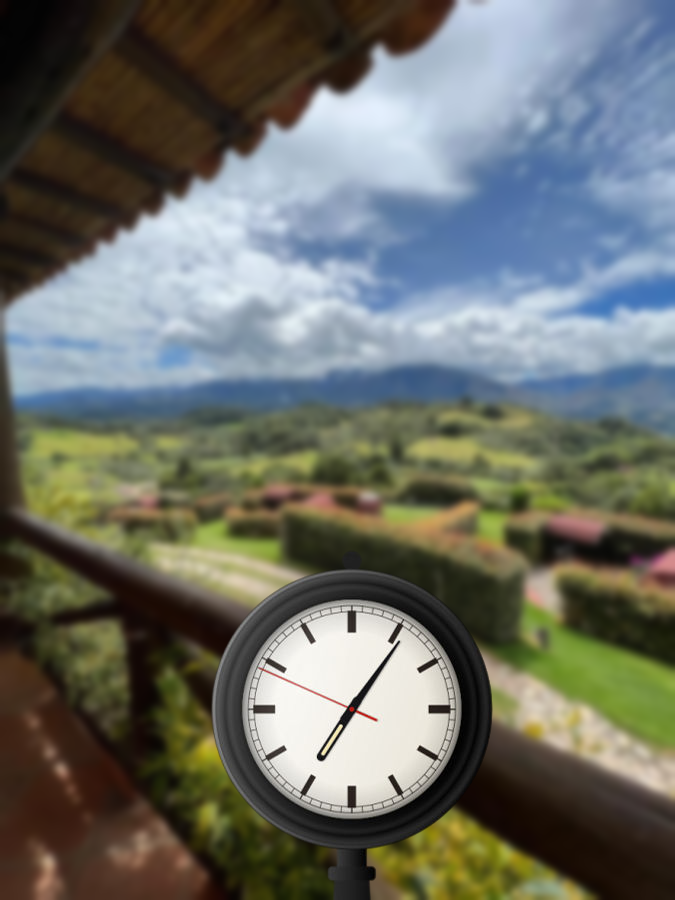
7:05:49
